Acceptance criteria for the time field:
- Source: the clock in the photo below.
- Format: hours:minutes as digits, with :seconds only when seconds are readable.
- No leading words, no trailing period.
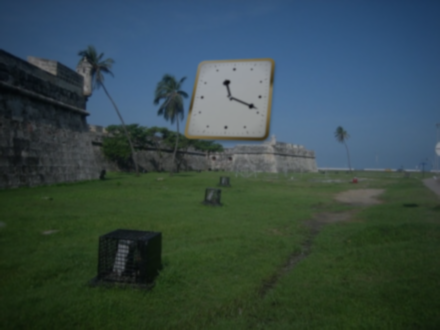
11:19
